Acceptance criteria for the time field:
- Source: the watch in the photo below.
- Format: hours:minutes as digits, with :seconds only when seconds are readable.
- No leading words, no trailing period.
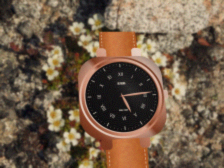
5:14
